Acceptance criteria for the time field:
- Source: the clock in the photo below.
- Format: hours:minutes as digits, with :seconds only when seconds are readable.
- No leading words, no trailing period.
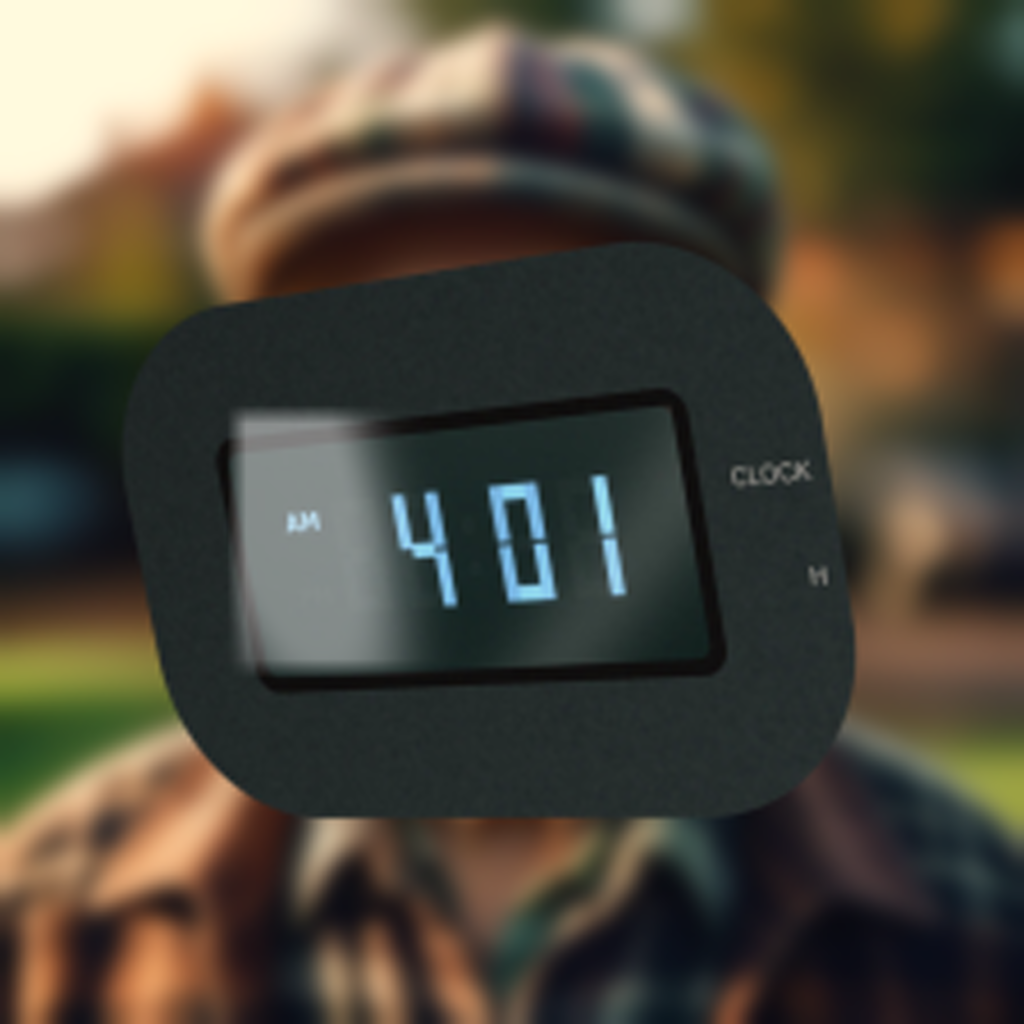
4:01
